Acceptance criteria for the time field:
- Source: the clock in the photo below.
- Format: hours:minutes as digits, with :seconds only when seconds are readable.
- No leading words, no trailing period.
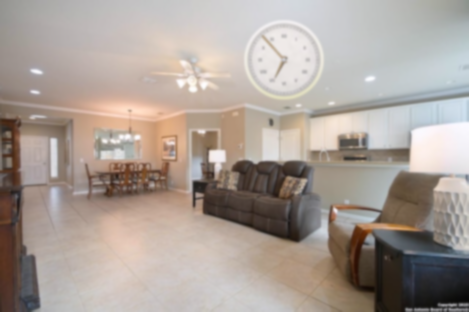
6:53
